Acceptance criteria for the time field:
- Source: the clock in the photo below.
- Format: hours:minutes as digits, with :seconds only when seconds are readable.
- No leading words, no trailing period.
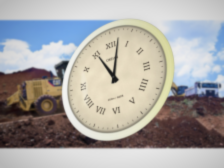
11:02
